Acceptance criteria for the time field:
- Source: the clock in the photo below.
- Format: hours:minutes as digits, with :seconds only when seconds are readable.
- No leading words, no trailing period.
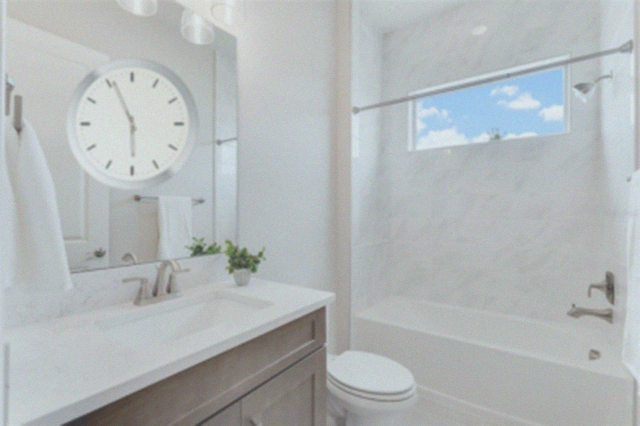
5:56
